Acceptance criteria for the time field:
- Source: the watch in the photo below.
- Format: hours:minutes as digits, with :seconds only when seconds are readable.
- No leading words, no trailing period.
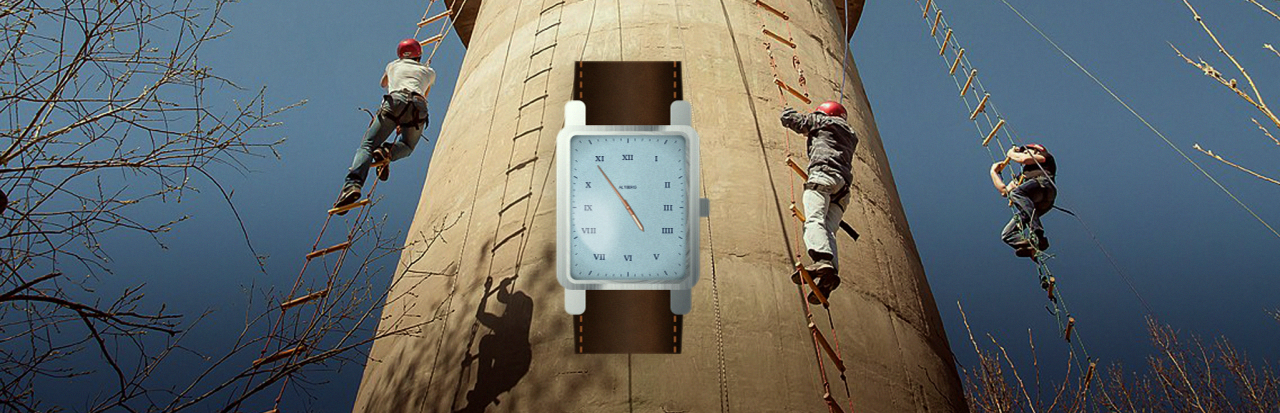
4:54
